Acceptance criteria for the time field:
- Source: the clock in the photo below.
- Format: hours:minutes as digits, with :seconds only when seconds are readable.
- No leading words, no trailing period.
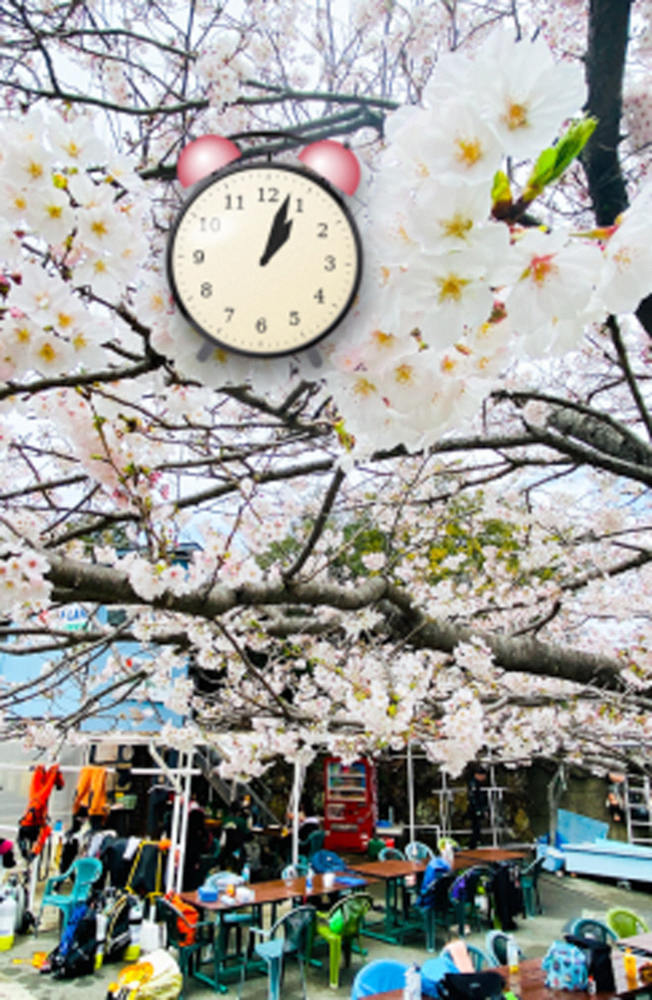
1:03
